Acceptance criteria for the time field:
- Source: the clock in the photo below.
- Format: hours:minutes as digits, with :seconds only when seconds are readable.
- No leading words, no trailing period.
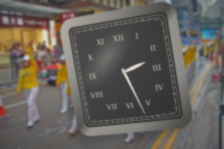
2:27
